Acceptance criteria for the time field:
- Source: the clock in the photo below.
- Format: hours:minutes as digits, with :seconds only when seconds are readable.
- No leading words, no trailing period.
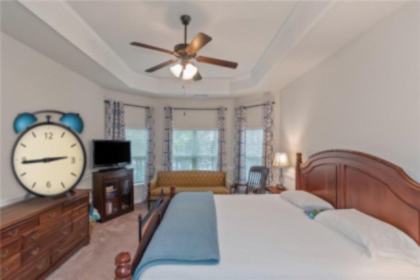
2:44
